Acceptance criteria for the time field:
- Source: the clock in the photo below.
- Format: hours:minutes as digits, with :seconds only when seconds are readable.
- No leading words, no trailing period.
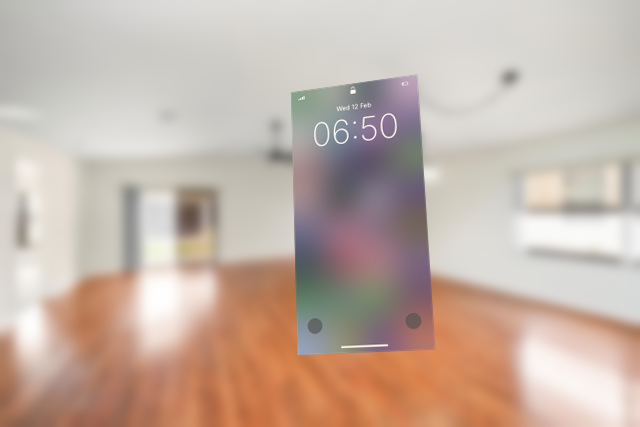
6:50
